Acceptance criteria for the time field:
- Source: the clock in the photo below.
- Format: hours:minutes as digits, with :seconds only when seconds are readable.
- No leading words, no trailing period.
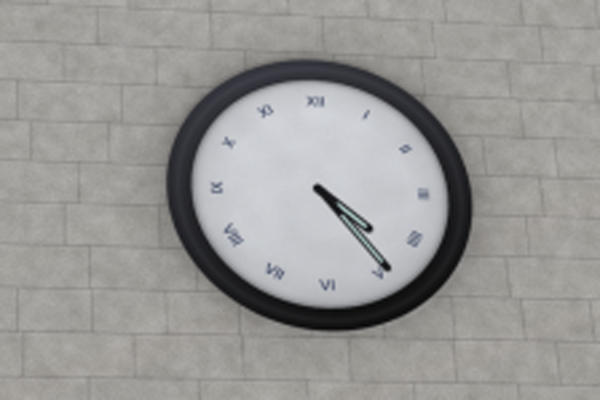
4:24
